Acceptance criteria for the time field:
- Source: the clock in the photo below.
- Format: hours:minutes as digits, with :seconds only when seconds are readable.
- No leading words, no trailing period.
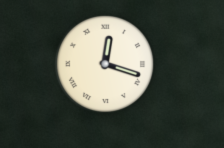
12:18
